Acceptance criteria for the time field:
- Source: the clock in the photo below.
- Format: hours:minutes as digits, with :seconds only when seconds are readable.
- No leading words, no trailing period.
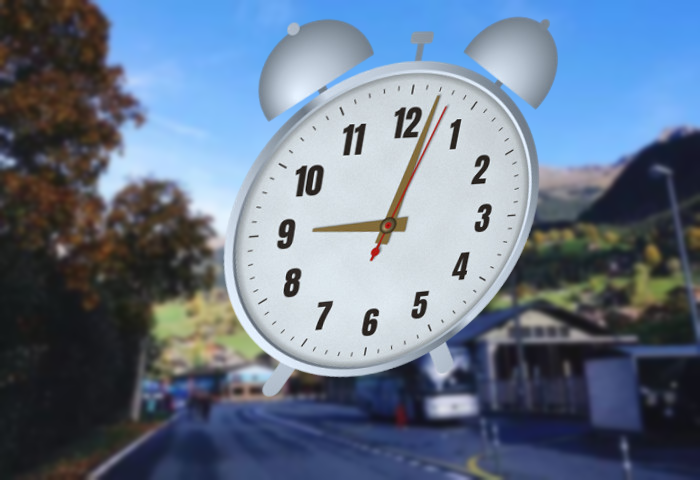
9:02:03
